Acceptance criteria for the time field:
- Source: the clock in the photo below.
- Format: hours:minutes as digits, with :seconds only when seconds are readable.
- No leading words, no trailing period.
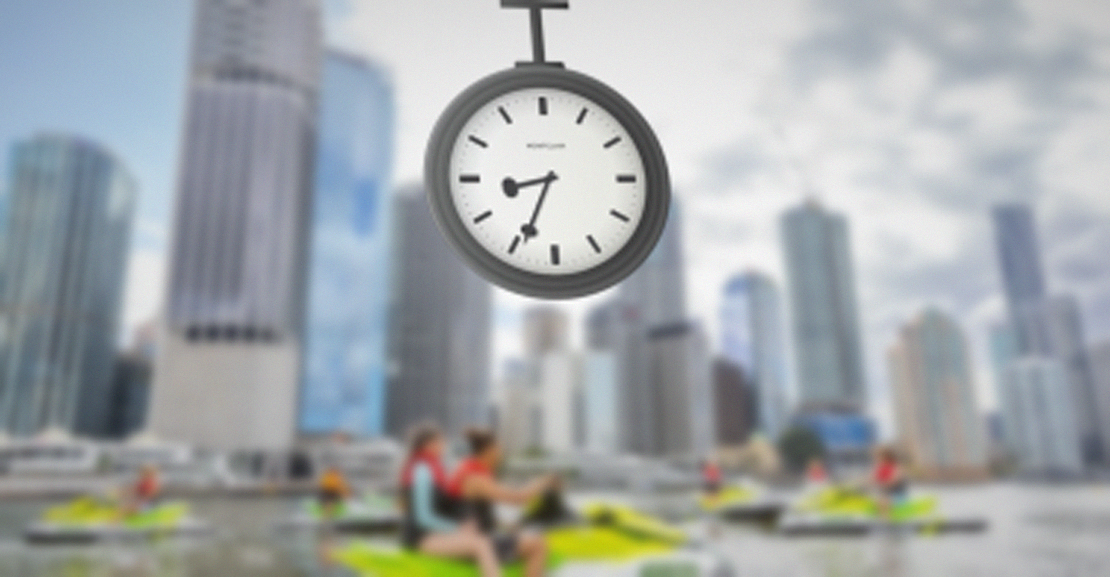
8:34
